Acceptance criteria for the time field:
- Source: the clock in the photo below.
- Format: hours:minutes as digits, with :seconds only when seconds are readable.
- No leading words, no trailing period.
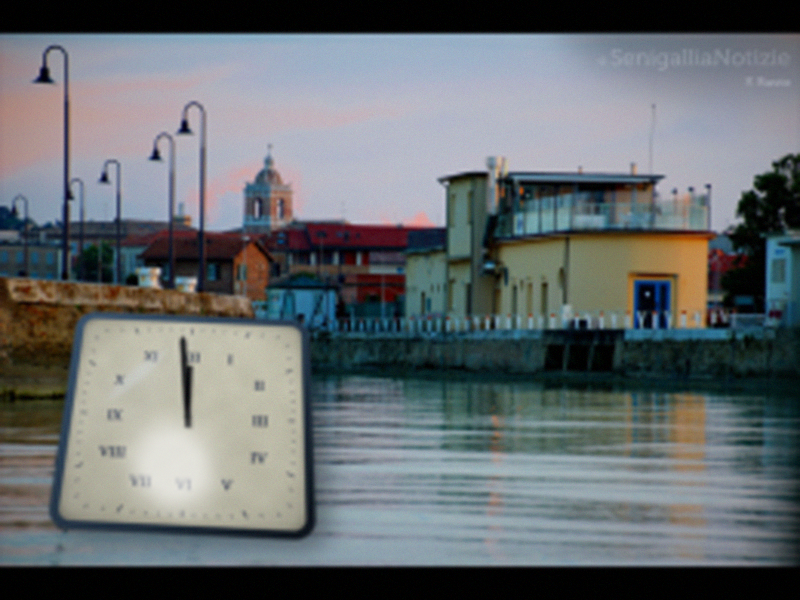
11:59
